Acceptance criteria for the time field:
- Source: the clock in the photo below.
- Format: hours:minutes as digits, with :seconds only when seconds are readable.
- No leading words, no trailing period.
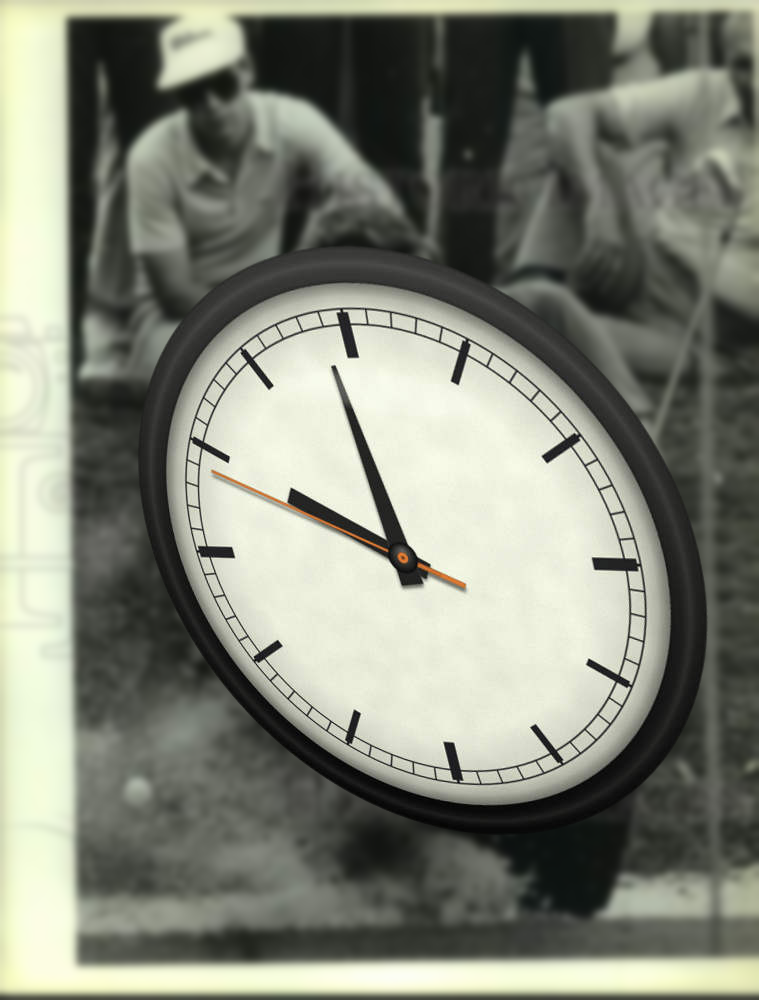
9:58:49
